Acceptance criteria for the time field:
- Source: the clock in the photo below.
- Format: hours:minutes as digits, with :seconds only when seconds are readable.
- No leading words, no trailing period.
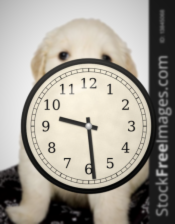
9:29
